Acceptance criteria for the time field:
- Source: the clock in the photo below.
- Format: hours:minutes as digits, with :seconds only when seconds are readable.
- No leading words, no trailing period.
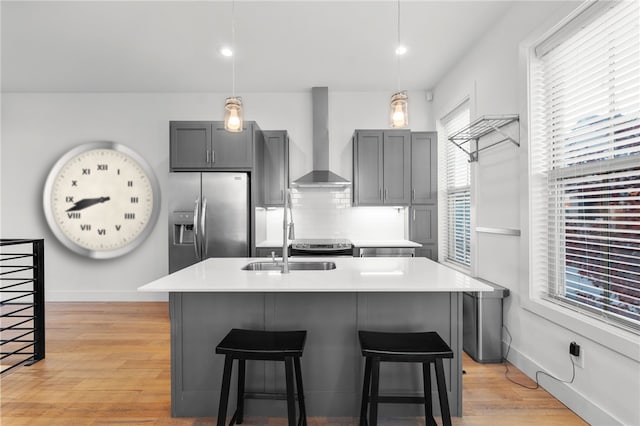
8:42
